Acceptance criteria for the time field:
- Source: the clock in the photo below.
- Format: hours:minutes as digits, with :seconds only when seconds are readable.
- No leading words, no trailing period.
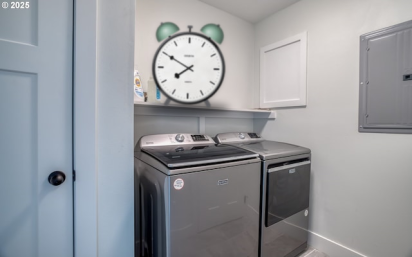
7:50
